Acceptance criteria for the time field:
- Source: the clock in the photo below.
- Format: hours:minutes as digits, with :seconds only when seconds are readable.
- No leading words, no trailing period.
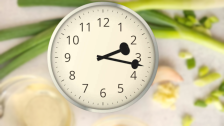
2:17
